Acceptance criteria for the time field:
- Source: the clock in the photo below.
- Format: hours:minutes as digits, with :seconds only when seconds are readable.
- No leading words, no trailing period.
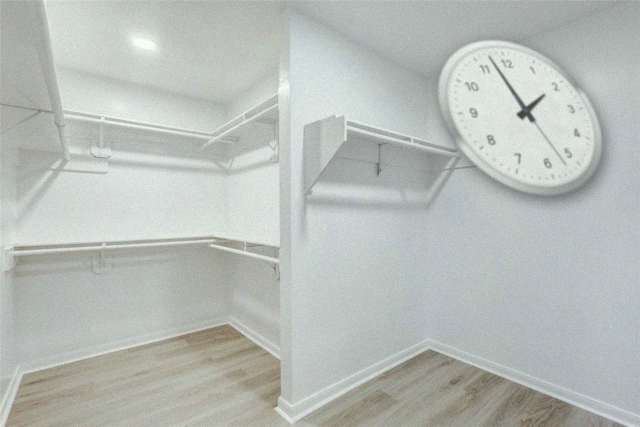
1:57:27
